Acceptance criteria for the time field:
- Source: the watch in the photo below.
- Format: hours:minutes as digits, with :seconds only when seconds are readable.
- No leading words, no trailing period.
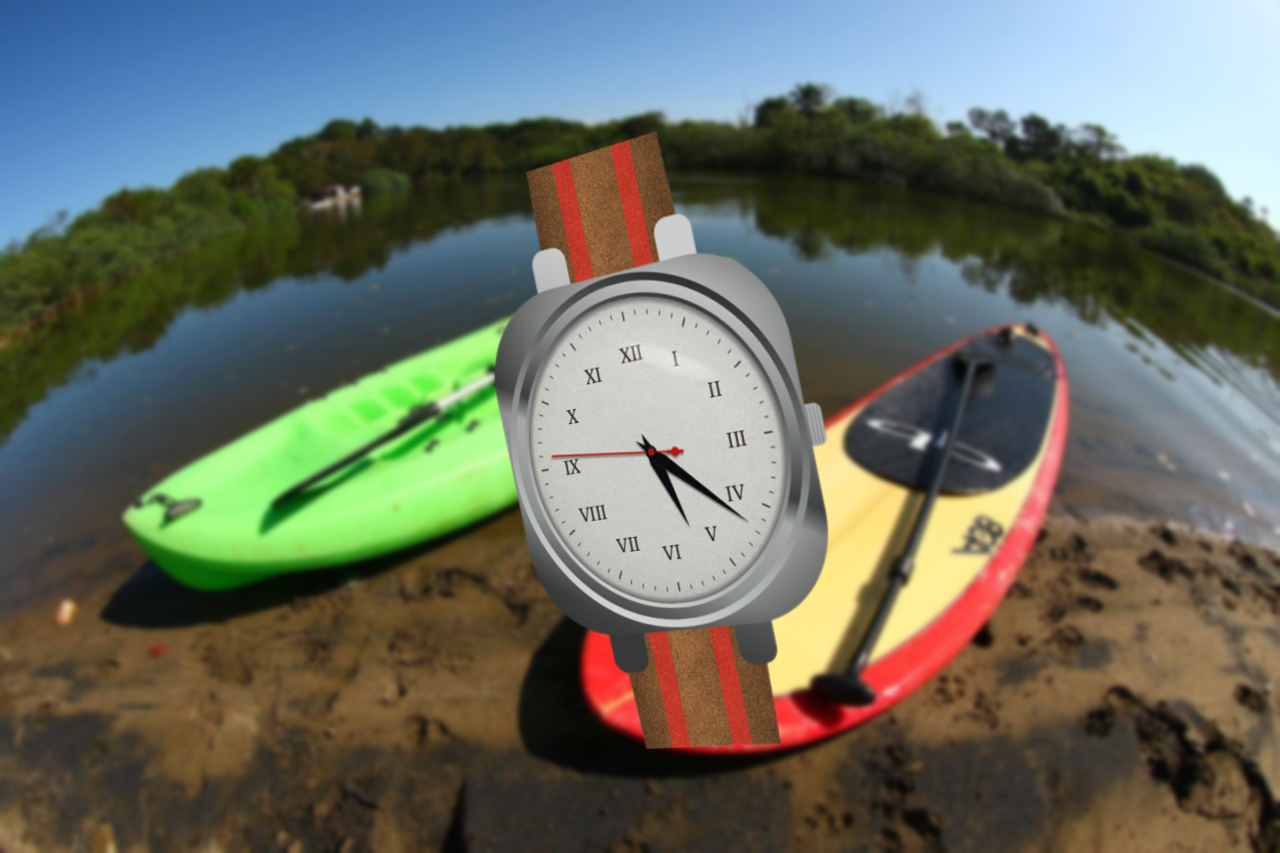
5:21:46
